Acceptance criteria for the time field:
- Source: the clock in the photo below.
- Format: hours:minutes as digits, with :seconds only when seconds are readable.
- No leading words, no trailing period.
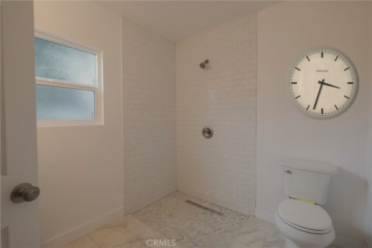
3:33
